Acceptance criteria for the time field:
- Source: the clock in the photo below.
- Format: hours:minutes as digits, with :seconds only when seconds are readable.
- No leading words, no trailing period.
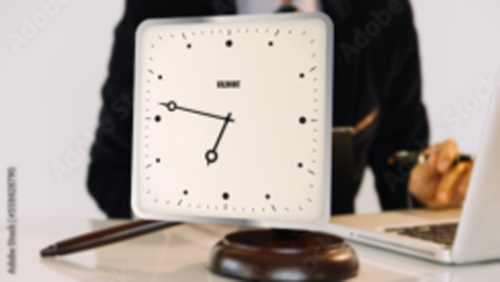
6:47
